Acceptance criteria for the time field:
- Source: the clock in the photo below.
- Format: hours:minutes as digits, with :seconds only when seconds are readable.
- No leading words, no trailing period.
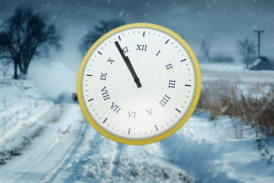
10:54
